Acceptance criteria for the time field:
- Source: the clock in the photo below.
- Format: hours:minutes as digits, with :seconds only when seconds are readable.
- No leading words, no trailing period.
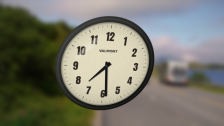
7:29
